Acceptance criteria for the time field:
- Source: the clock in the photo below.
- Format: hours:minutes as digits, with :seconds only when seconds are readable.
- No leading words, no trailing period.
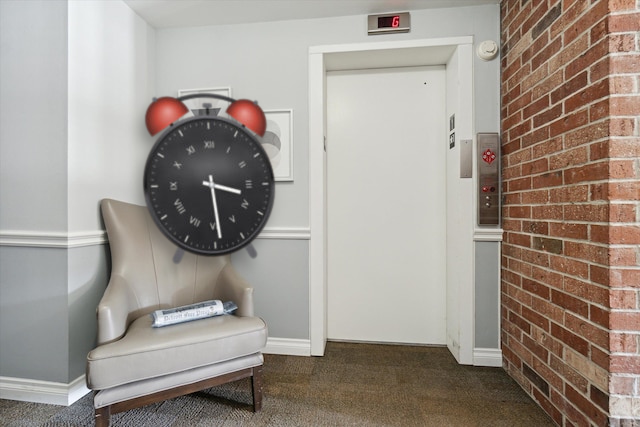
3:29
